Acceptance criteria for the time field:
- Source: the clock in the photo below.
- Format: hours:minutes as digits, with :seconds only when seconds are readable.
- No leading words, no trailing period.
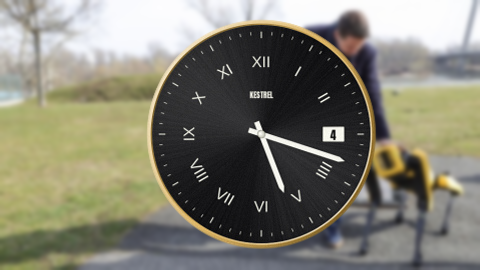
5:18
